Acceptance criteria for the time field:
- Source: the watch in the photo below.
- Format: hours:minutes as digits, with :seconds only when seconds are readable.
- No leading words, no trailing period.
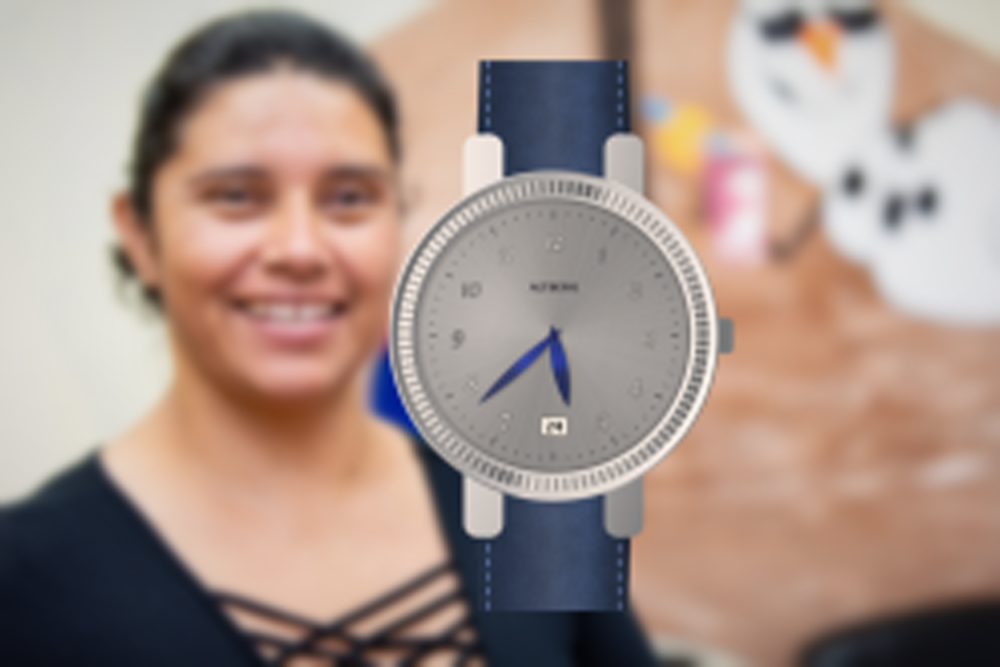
5:38
